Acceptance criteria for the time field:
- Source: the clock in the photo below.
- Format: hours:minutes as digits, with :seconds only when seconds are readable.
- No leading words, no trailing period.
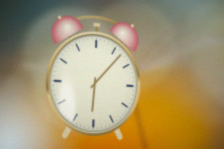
6:07
